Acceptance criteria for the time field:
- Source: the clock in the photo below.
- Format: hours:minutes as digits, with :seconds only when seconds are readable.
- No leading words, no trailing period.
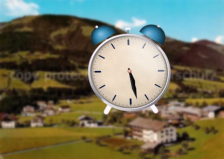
5:28
